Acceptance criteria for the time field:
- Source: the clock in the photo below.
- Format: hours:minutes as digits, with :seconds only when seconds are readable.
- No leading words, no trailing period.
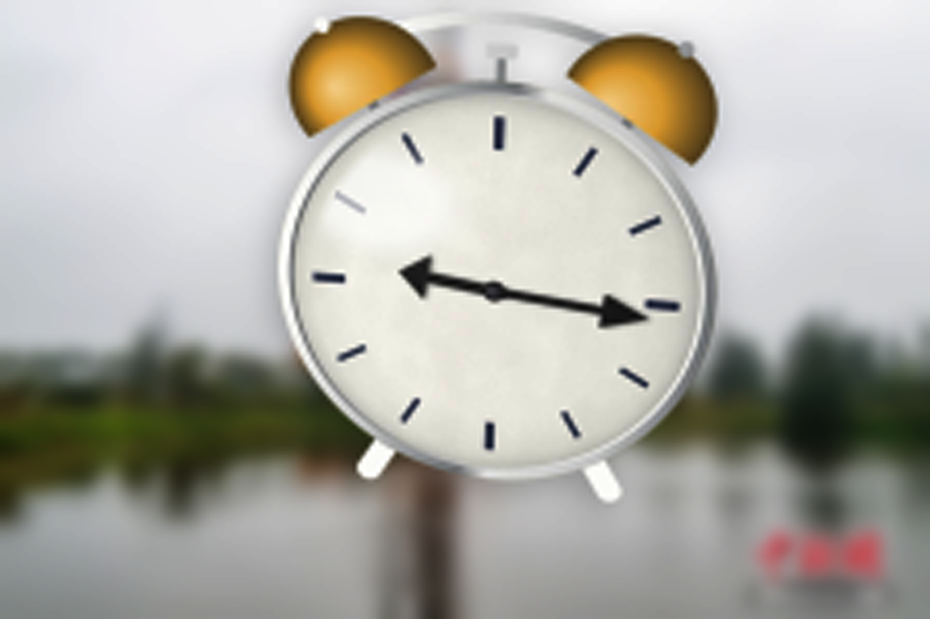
9:16
